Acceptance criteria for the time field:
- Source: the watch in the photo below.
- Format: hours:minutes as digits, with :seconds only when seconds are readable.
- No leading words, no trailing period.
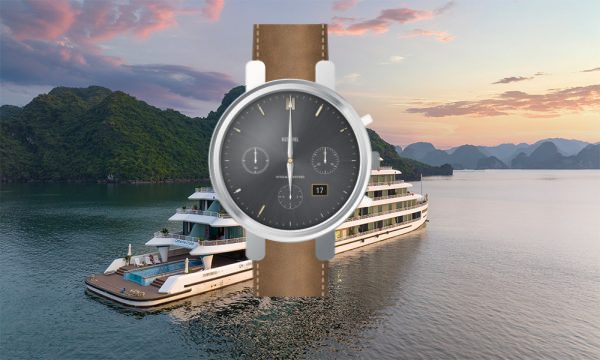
6:00
